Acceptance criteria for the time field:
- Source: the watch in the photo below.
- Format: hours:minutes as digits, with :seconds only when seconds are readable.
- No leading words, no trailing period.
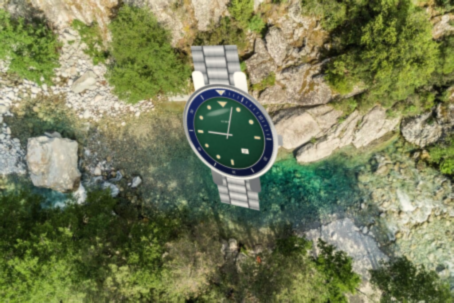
9:03
